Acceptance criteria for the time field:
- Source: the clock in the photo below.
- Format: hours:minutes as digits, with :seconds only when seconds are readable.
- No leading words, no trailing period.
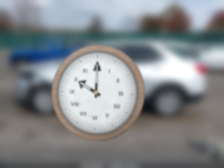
10:00
